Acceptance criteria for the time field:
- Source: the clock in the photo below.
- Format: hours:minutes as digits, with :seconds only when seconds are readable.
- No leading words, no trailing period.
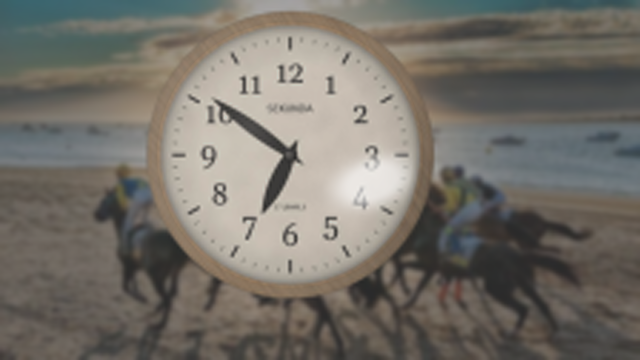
6:51
